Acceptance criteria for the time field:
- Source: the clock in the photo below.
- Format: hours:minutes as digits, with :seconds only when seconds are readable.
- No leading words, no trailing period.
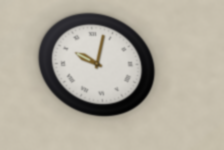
10:03
